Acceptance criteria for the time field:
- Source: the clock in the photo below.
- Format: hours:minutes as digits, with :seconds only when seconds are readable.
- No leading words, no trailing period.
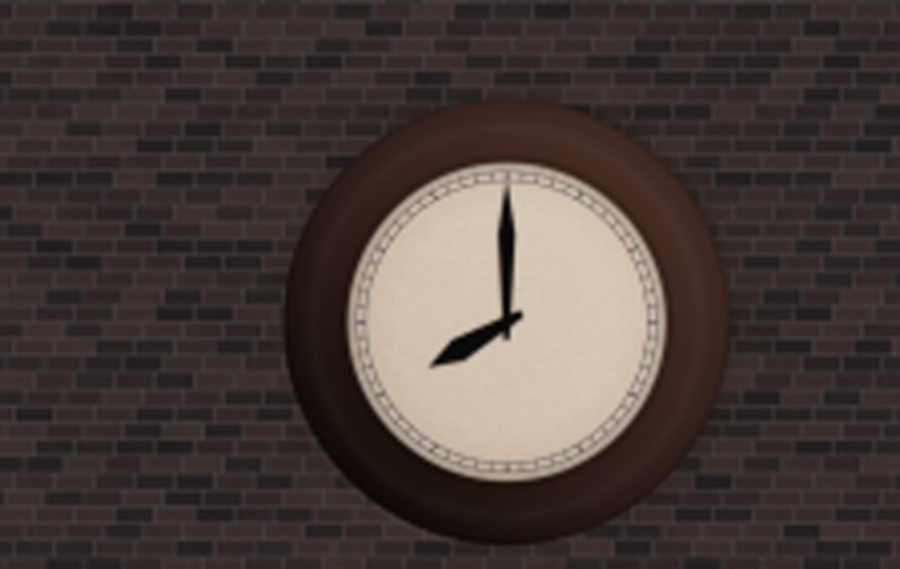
8:00
